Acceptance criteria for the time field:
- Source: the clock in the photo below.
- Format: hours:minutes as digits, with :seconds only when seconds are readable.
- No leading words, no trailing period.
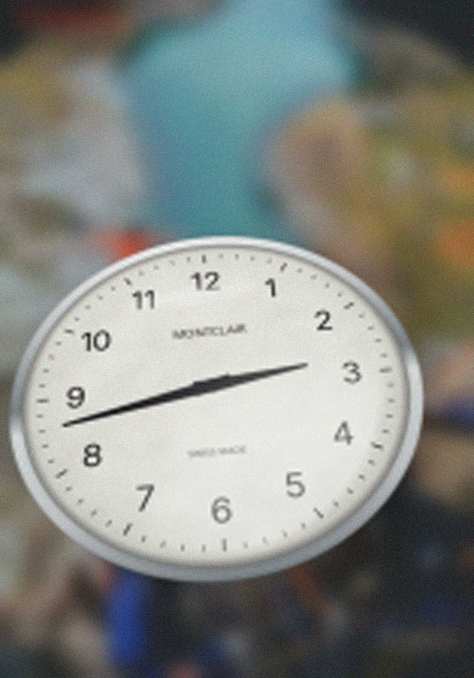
2:43
